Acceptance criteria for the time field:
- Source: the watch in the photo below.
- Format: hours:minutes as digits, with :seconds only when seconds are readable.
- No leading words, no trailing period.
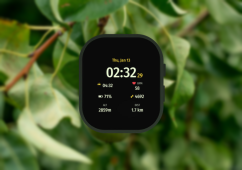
2:32
